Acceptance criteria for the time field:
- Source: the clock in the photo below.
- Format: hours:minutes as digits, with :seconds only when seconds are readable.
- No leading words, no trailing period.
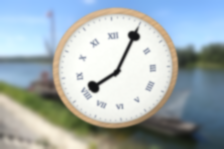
8:05
